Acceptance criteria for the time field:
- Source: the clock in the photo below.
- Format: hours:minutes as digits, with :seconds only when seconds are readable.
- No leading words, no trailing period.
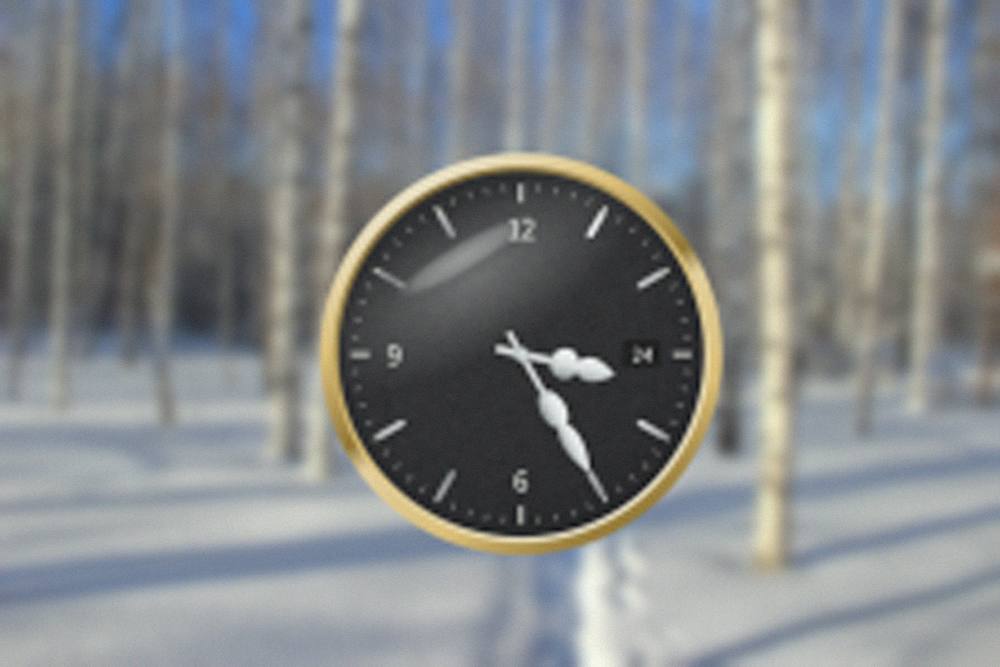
3:25
